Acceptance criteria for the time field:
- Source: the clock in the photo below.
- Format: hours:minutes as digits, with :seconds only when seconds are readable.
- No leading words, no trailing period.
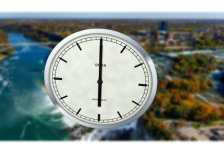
6:00
